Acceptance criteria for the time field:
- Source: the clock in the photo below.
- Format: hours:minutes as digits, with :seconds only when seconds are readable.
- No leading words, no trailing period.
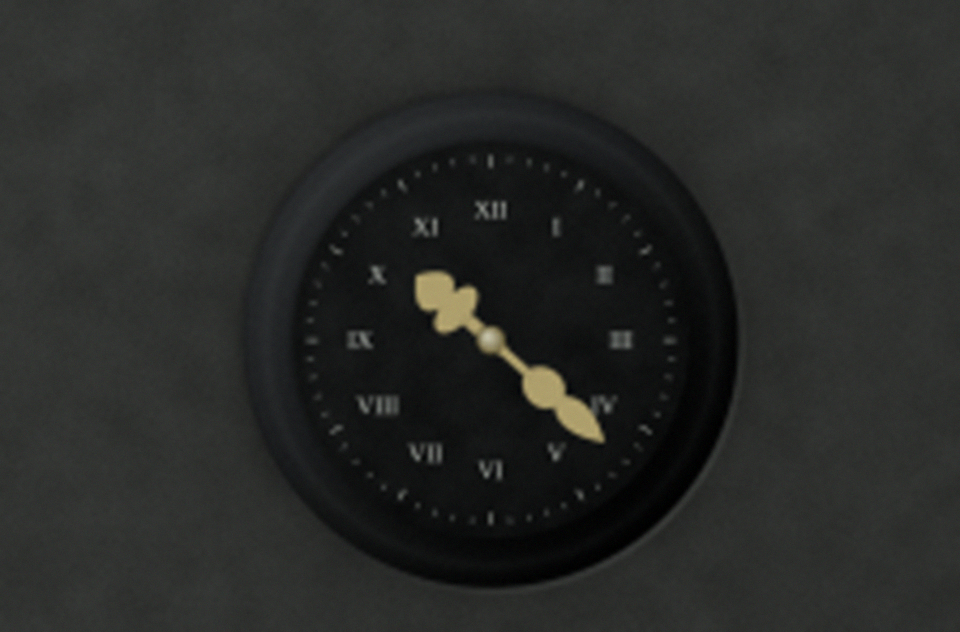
10:22
